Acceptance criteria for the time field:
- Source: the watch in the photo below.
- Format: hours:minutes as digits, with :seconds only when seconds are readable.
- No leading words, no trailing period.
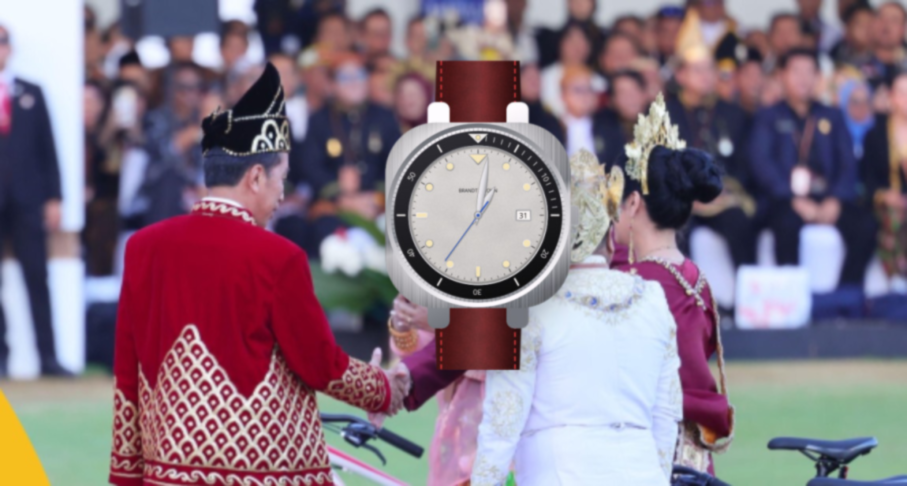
1:01:36
